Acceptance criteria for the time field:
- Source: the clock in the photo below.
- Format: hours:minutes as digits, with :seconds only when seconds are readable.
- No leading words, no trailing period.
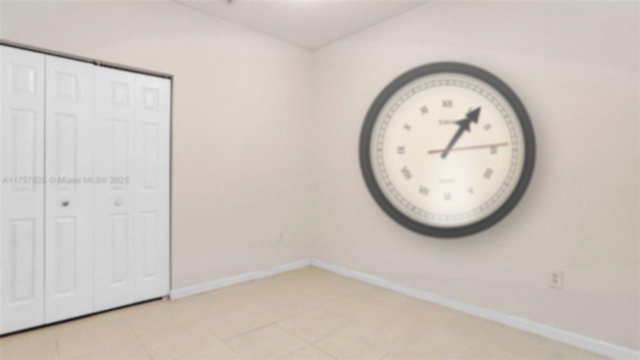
1:06:14
